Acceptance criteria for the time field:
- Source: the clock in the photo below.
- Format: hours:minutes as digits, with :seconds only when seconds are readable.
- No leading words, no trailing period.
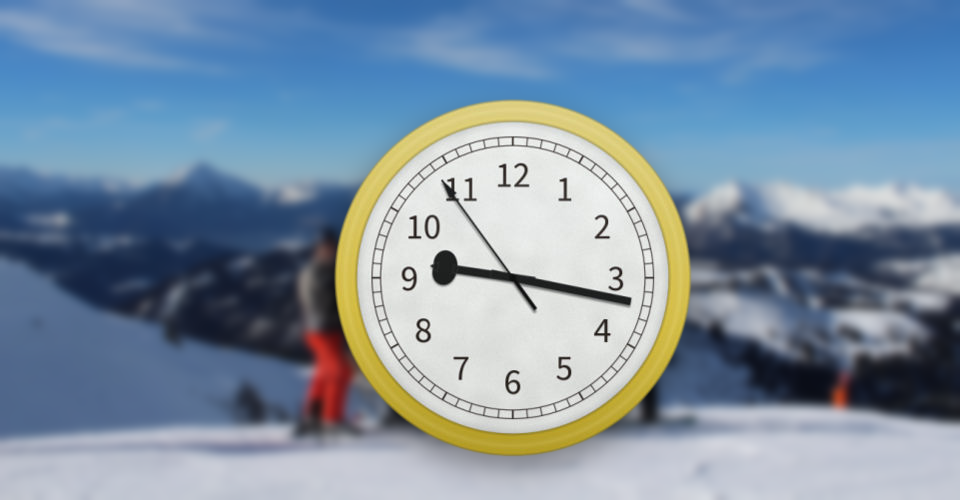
9:16:54
